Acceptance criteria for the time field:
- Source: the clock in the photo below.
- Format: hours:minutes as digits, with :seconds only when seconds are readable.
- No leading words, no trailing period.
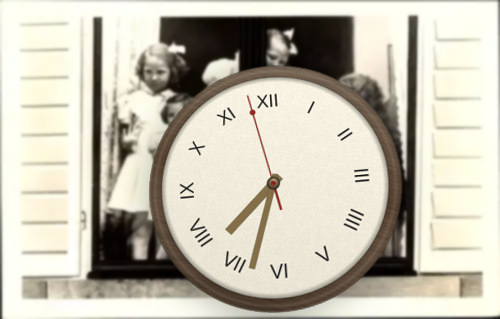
7:32:58
